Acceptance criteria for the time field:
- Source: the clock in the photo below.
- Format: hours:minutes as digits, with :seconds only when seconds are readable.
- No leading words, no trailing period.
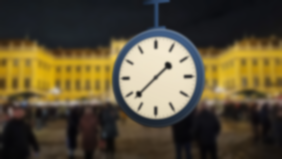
1:38
